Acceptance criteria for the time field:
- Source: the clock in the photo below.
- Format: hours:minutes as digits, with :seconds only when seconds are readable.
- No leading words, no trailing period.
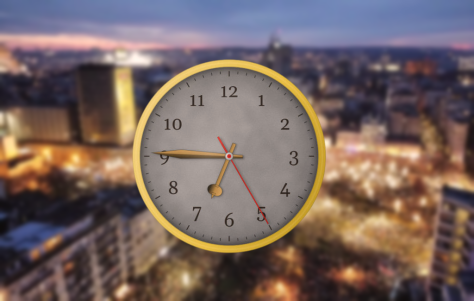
6:45:25
